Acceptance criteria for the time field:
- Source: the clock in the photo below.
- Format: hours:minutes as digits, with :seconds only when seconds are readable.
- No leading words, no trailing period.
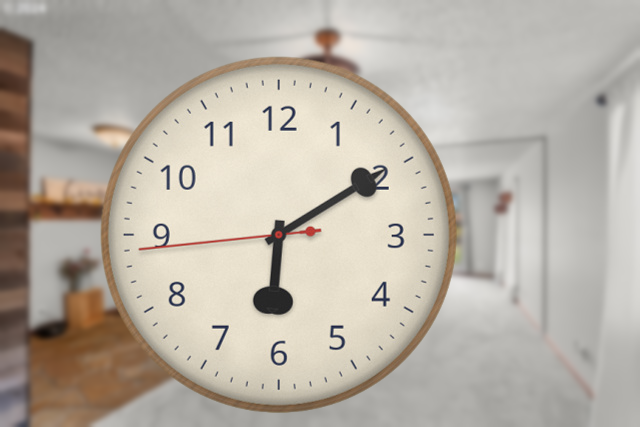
6:09:44
